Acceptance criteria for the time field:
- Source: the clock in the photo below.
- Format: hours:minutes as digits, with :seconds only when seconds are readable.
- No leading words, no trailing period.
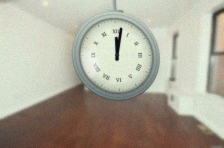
12:02
